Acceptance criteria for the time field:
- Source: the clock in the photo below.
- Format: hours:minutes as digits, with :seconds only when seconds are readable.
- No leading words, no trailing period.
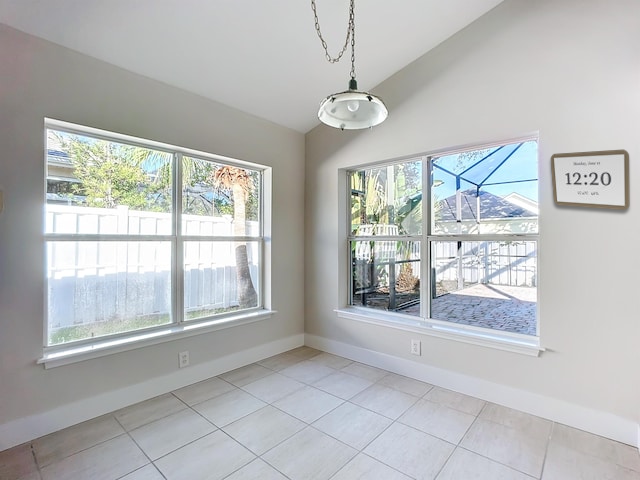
12:20
